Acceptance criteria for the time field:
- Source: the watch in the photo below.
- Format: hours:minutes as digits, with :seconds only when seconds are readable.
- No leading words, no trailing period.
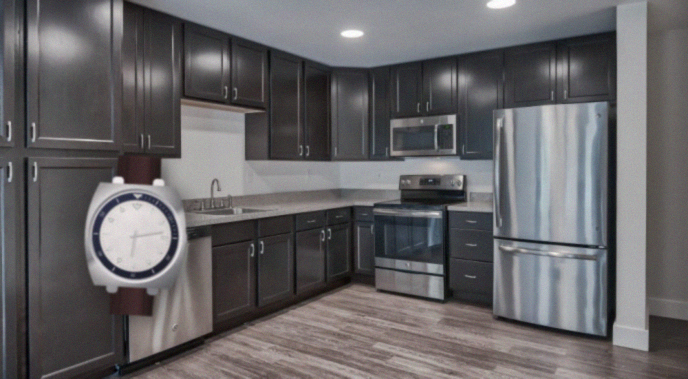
6:13
